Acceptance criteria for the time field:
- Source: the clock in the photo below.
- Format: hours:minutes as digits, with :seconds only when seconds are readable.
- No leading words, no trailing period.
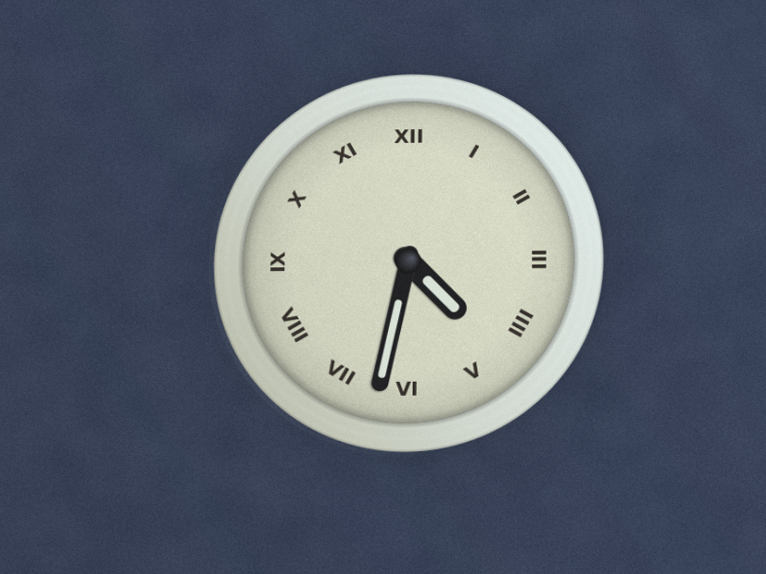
4:32
